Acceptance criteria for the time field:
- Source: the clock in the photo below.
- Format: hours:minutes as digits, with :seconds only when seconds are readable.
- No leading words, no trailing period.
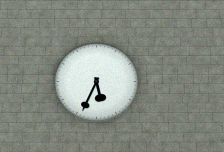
5:34
